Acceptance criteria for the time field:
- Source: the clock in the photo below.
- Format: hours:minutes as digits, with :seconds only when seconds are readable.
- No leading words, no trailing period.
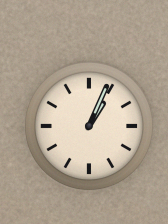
1:04
